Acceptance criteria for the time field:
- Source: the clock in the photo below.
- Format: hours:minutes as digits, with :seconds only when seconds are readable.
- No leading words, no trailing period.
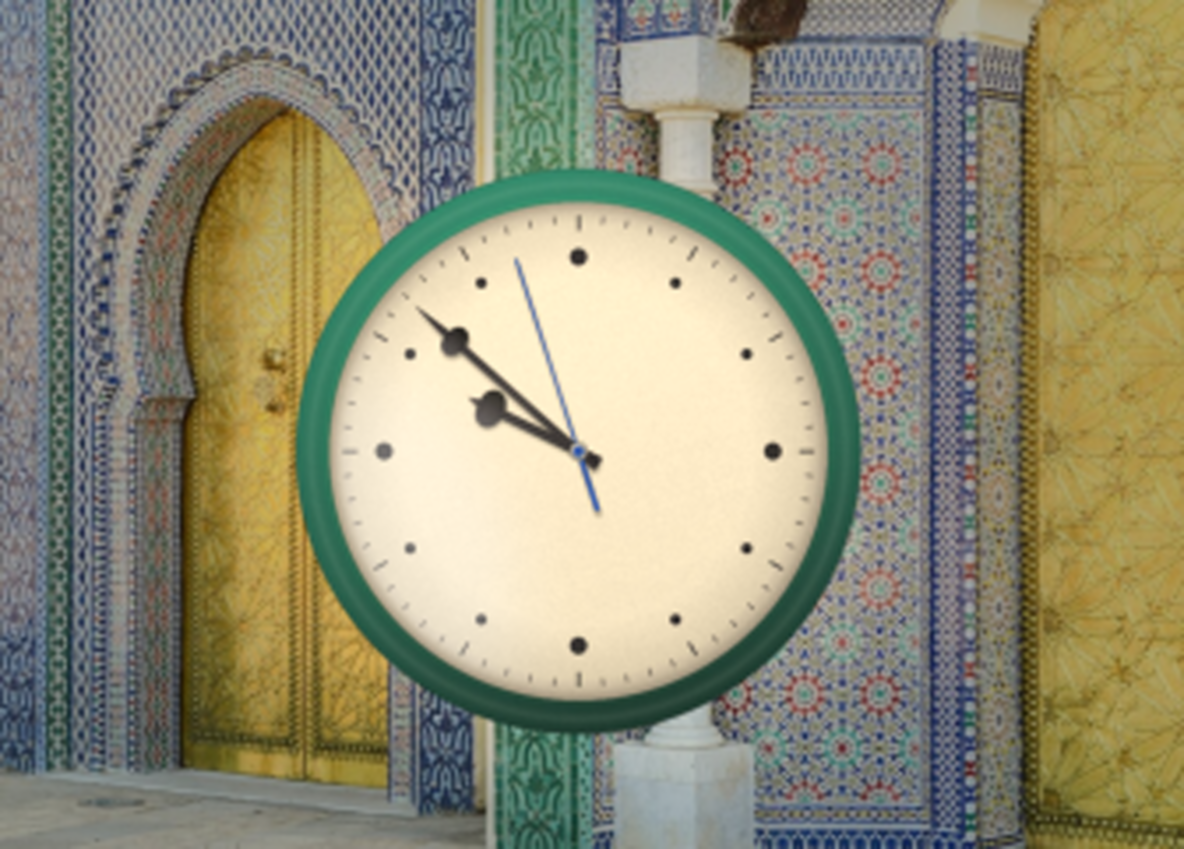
9:51:57
